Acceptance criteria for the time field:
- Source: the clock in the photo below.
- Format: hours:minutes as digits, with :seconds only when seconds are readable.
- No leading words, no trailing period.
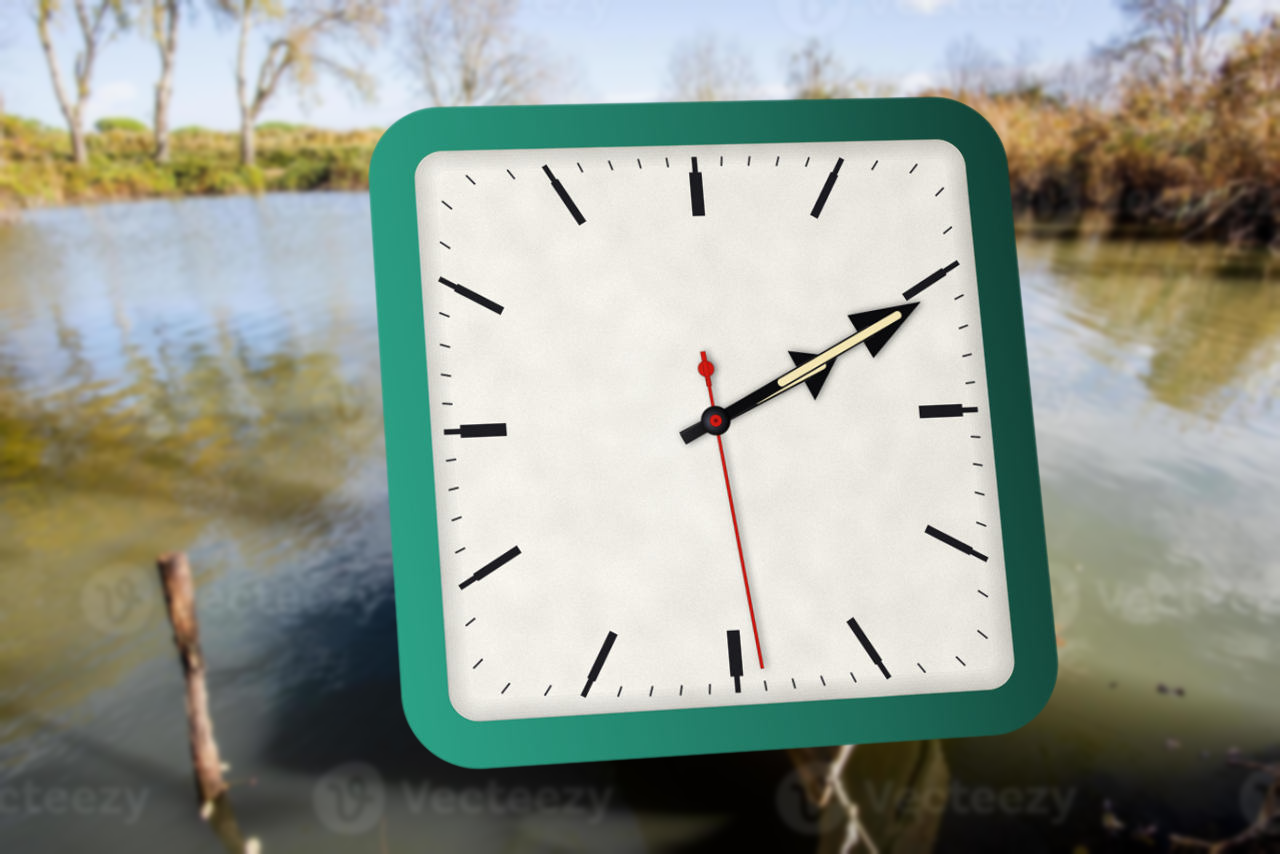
2:10:29
